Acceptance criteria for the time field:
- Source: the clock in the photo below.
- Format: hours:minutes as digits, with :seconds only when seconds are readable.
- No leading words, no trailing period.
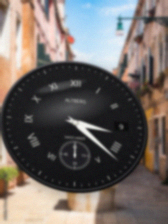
3:22
